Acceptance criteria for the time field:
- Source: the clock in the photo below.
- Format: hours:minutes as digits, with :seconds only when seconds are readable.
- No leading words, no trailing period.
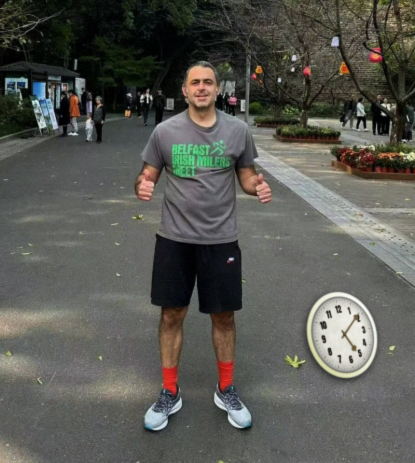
5:09
